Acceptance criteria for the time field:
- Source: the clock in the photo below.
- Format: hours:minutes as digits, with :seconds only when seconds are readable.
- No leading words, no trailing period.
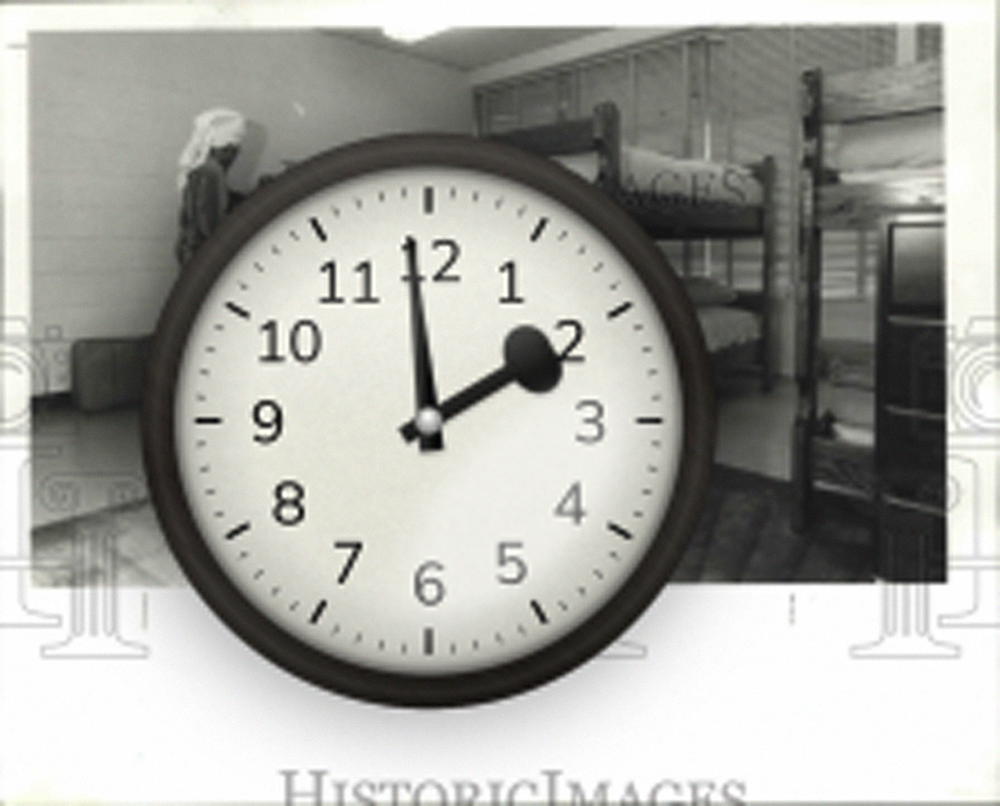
1:59
